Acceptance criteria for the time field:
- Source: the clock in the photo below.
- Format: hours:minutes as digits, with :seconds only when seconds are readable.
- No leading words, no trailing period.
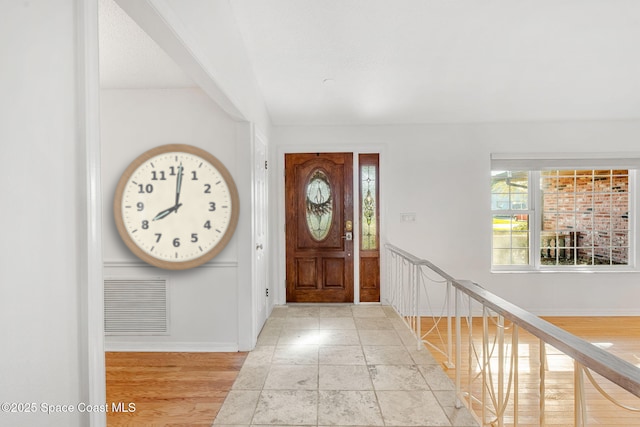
8:01
